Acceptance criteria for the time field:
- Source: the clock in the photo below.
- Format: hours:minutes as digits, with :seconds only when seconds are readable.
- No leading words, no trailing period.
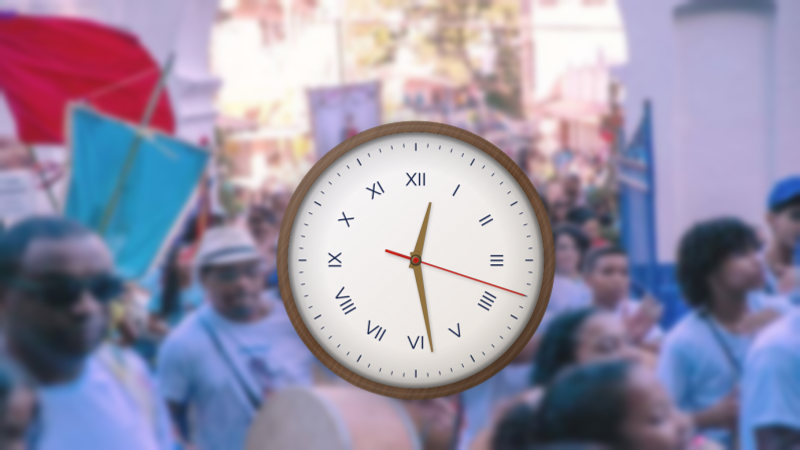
12:28:18
